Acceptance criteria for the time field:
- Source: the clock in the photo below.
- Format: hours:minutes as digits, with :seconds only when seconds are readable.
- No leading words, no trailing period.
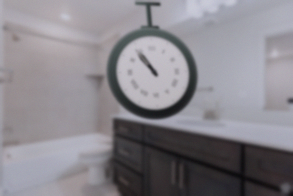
10:54
